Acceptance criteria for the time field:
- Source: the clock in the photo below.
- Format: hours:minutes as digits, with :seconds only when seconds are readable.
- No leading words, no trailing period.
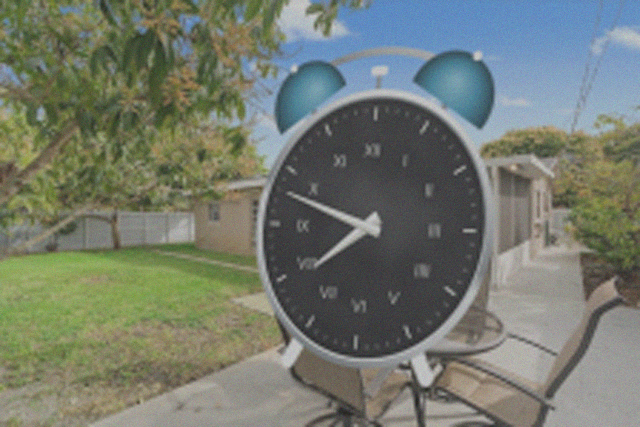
7:48
